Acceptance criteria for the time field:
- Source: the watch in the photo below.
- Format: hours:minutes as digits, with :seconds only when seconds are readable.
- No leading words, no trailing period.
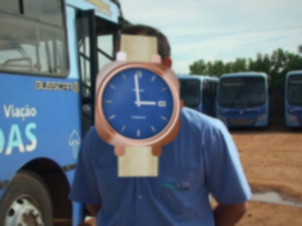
2:59
